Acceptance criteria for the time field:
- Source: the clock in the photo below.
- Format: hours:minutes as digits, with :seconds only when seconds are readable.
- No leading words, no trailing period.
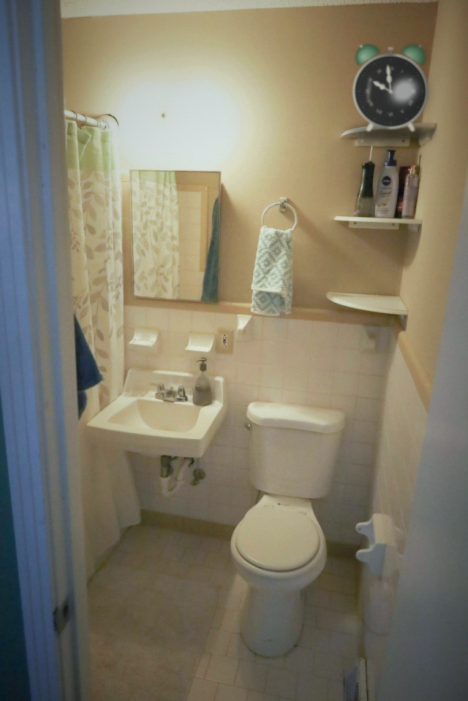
9:59
